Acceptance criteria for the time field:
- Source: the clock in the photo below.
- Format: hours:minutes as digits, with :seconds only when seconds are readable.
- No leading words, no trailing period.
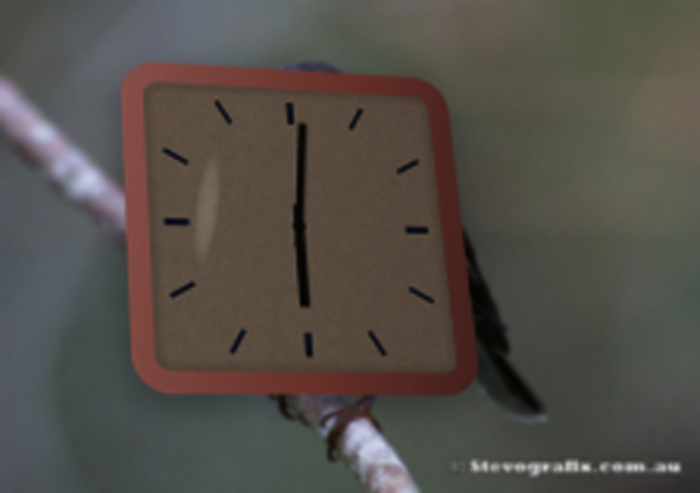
6:01
